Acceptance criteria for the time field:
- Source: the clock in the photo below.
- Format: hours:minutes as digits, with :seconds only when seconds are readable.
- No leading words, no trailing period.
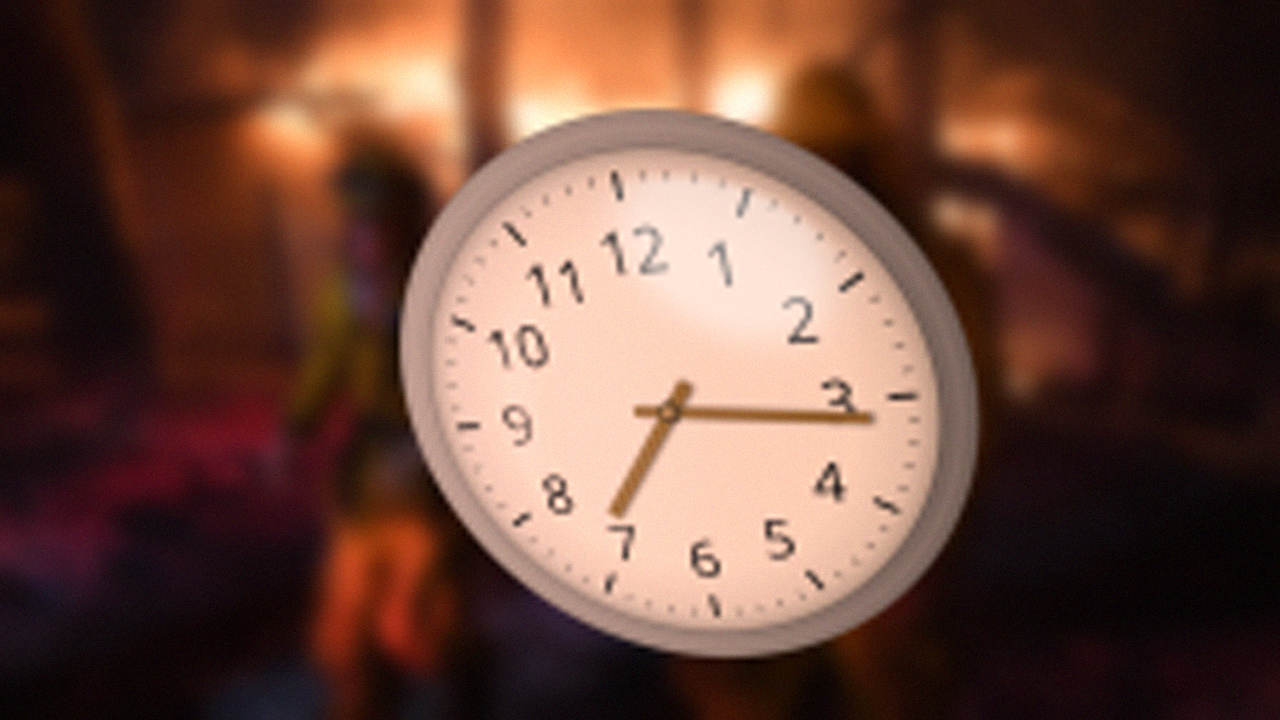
7:16
